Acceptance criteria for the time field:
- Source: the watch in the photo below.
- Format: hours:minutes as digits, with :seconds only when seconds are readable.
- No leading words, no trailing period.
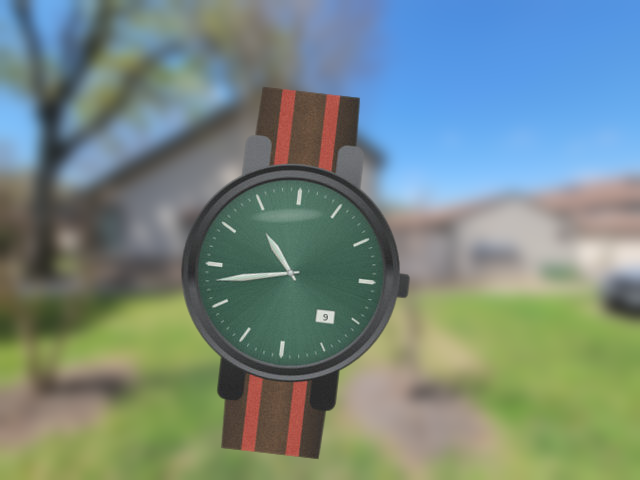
10:43
